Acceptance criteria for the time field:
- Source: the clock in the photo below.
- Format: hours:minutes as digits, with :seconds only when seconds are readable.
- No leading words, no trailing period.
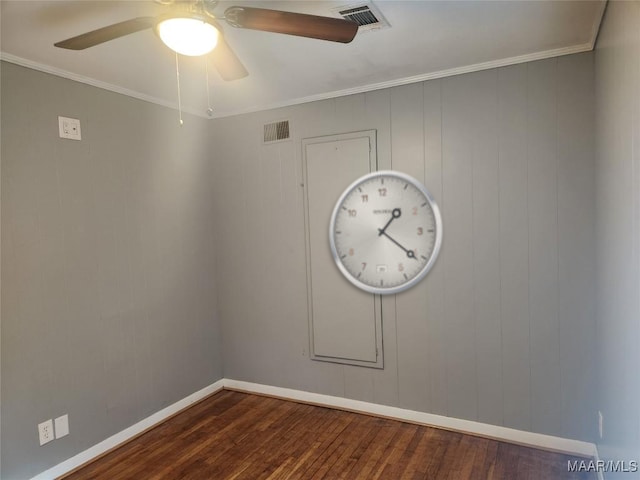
1:21
